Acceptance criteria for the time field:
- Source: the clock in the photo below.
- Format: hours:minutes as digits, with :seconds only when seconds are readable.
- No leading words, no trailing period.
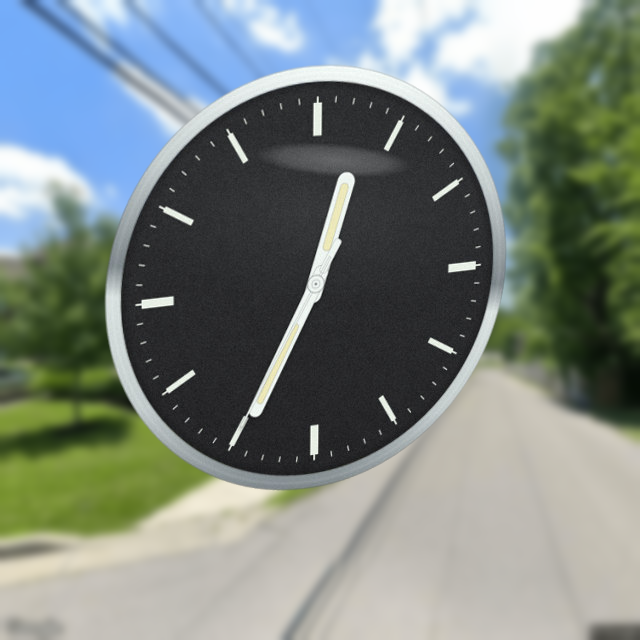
12:34:35
